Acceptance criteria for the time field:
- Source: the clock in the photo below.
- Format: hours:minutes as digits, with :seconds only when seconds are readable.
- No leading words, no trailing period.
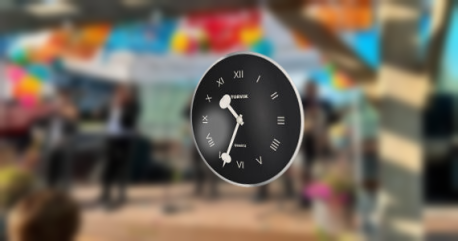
10:34
